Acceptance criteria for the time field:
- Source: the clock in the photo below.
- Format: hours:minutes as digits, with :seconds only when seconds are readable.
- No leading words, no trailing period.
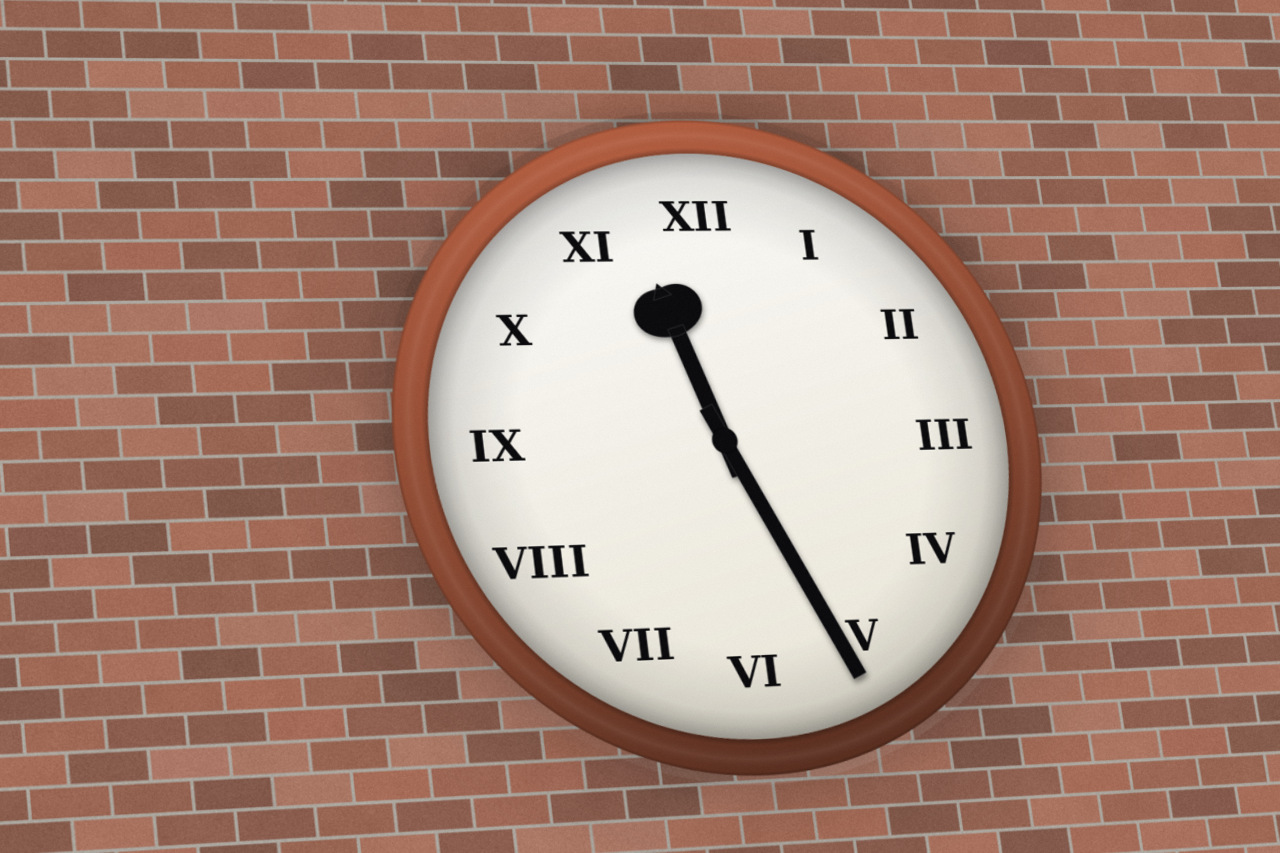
11:26
